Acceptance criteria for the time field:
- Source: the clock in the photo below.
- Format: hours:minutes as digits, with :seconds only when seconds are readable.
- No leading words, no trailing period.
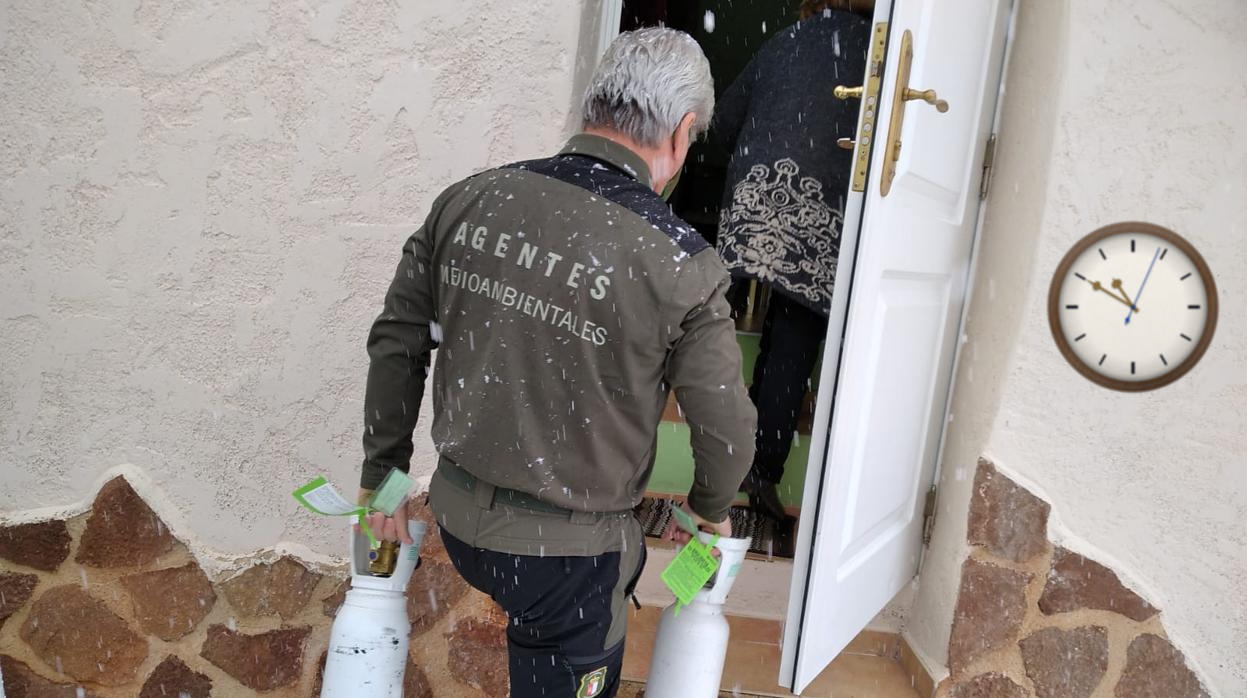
10:50:04
